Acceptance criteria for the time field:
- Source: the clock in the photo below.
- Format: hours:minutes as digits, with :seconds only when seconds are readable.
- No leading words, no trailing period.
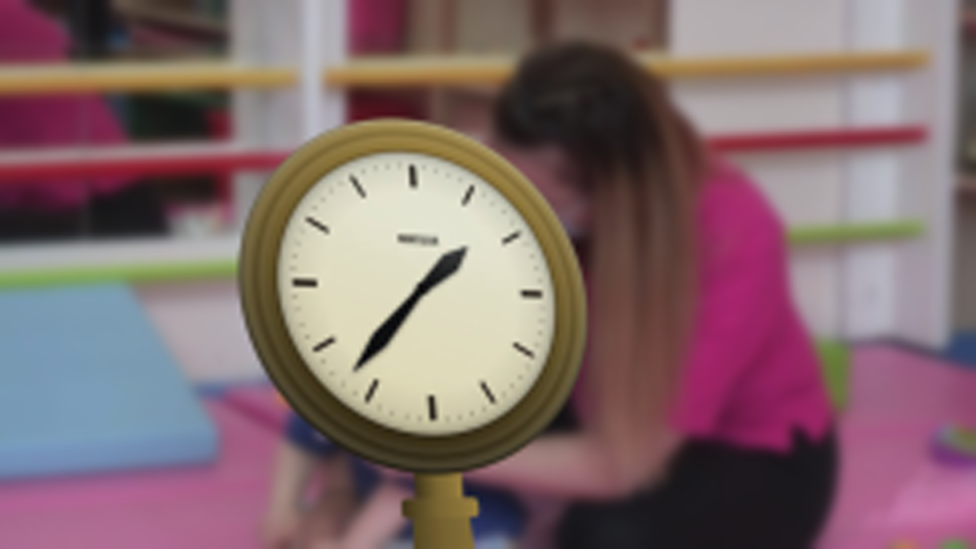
1:37
